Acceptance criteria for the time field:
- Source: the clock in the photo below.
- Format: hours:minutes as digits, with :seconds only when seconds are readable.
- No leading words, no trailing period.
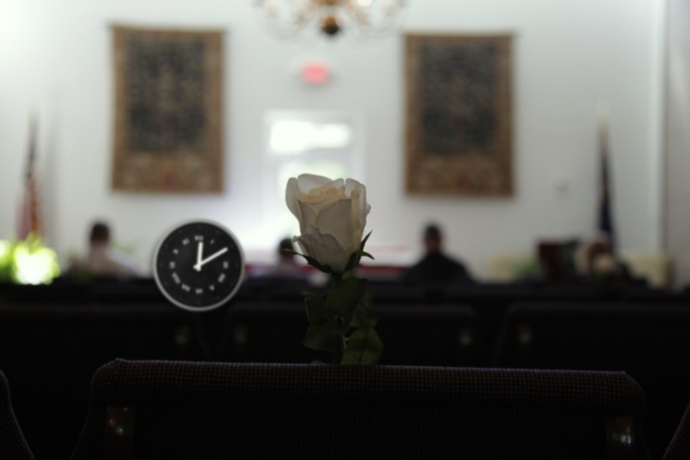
12:10
